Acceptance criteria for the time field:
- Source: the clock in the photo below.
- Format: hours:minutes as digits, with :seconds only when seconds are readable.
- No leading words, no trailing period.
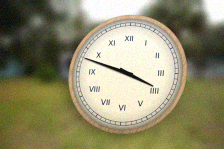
3:48
